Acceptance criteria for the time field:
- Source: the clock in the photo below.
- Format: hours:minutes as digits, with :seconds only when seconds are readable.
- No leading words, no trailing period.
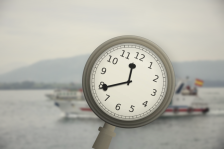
11:39
